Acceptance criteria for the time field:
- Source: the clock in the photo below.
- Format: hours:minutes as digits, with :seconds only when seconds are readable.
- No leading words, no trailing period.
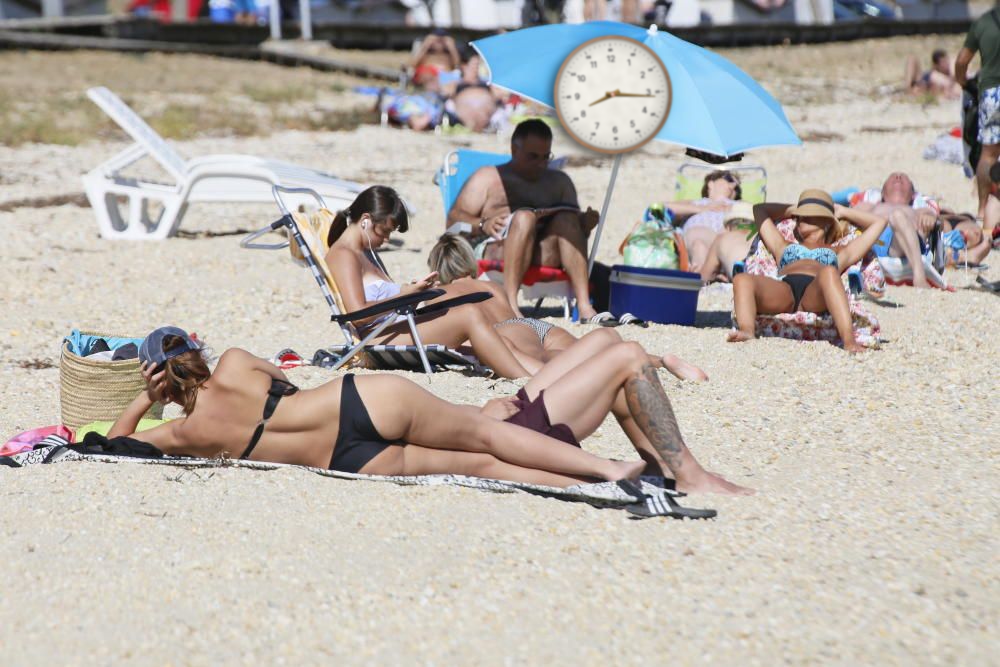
8:16
